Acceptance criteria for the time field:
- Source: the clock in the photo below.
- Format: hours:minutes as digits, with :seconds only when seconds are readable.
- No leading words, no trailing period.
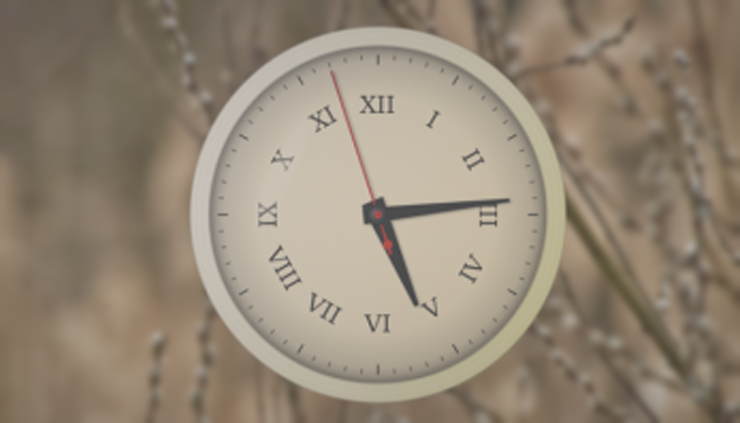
5:13:57
